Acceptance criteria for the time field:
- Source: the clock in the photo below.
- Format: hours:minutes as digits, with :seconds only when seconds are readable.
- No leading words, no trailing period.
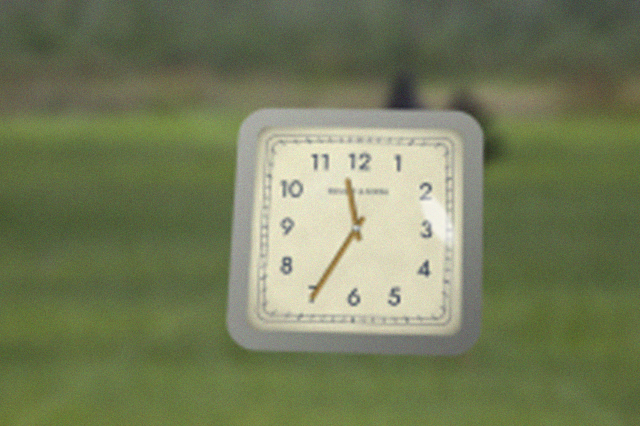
11:35
